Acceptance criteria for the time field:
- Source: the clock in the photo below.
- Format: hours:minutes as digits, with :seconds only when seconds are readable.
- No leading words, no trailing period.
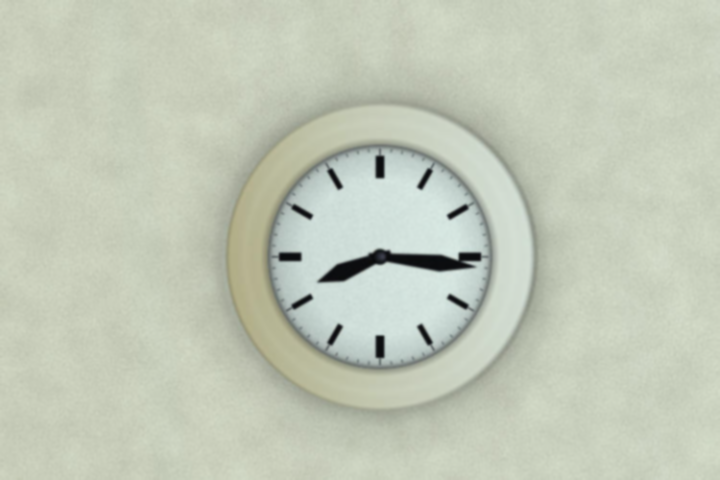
8:16
